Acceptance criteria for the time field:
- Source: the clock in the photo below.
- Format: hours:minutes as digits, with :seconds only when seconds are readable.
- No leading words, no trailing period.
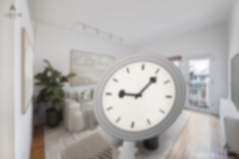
9:06
